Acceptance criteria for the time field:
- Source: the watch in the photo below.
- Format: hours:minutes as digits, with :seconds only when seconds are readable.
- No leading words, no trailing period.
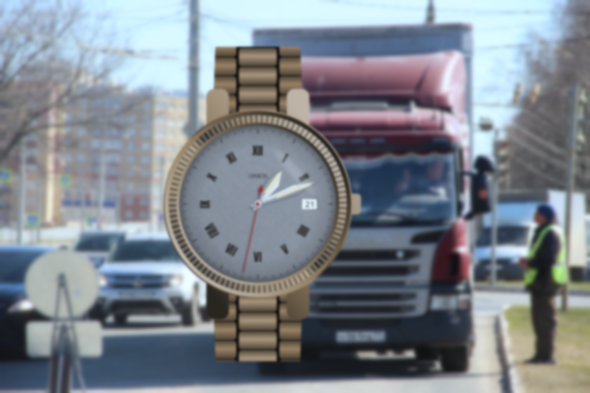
1:11:32
